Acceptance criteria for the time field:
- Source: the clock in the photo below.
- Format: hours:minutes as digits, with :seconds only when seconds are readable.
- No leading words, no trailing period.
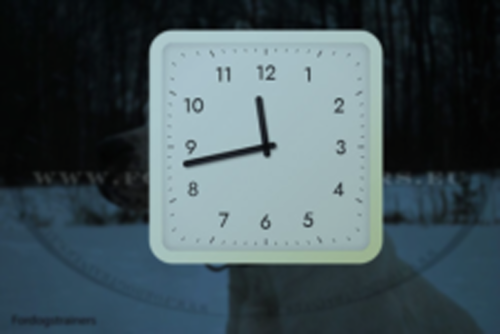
11:43
